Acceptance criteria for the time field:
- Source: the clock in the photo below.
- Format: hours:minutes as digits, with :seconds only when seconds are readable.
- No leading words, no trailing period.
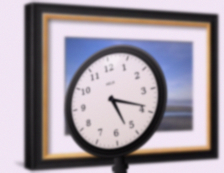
5:19
